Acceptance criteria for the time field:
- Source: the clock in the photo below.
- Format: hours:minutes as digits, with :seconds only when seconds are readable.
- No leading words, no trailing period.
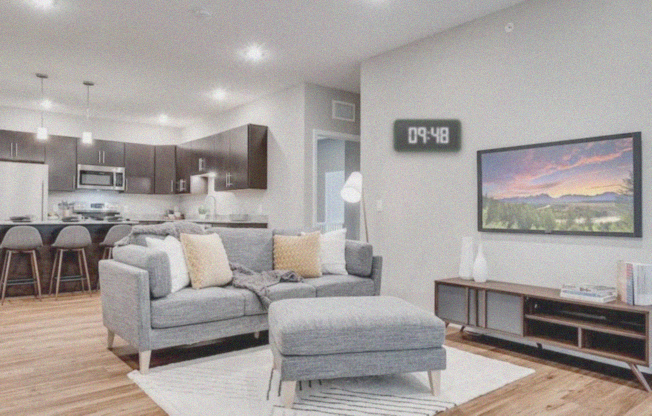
9:48
